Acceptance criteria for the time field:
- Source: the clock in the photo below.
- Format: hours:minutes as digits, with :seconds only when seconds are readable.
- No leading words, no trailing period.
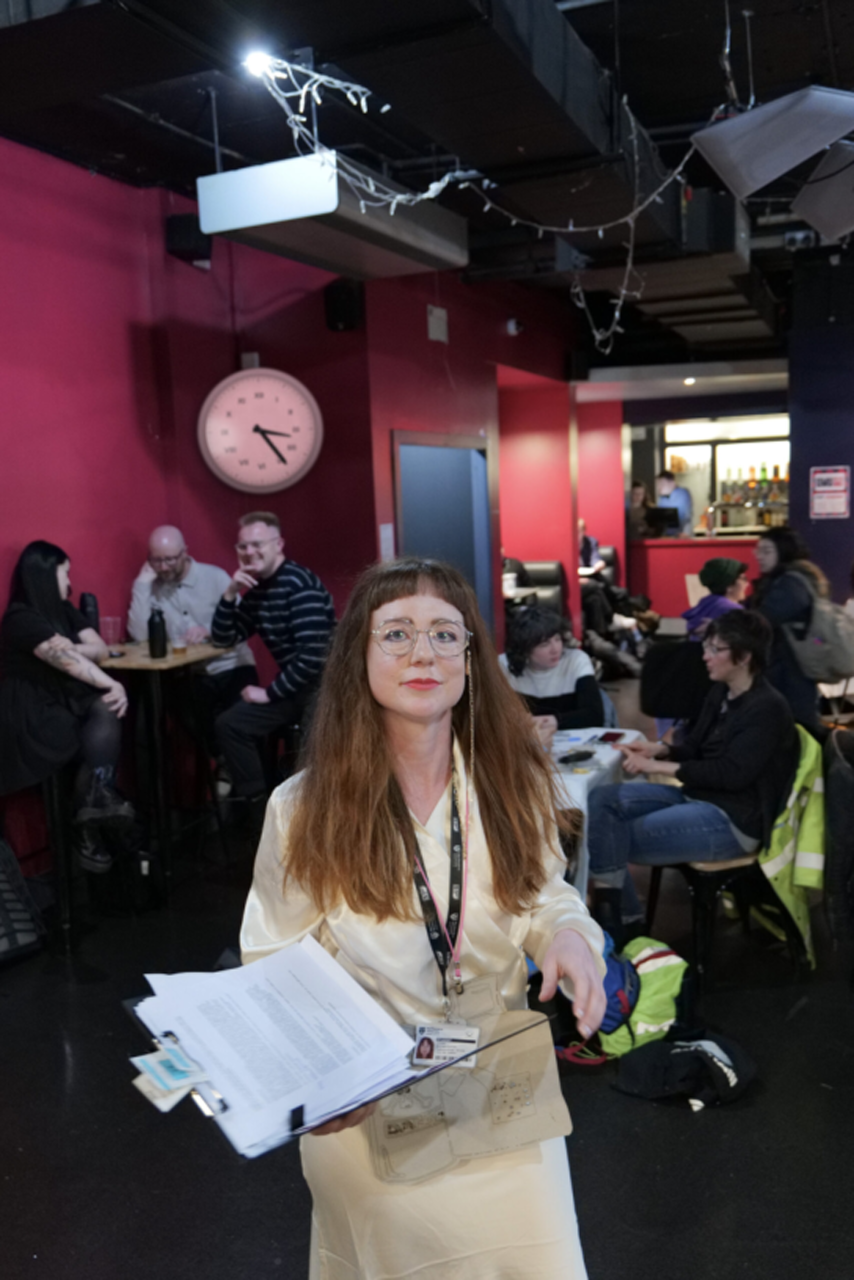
3:24
